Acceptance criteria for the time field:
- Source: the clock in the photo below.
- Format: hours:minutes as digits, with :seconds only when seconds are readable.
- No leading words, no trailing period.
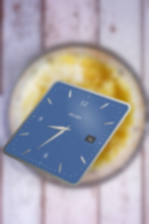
8:34
